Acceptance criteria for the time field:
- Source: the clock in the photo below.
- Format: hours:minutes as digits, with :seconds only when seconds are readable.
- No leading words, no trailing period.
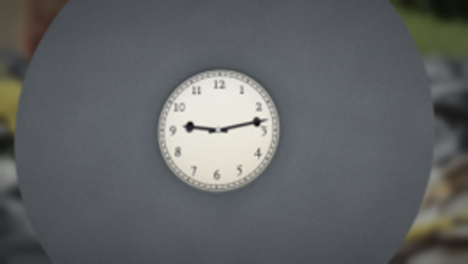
9:13
